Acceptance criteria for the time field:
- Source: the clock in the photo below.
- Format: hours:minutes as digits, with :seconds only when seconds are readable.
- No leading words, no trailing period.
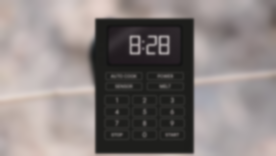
8:28
